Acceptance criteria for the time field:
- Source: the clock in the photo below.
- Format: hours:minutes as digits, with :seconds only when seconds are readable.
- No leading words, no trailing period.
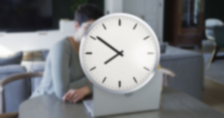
7:51
